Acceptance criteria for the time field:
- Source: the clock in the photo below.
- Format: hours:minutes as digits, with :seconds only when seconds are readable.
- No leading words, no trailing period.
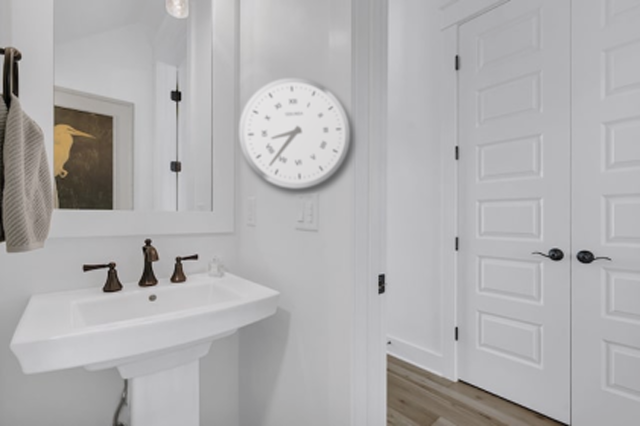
8:37
